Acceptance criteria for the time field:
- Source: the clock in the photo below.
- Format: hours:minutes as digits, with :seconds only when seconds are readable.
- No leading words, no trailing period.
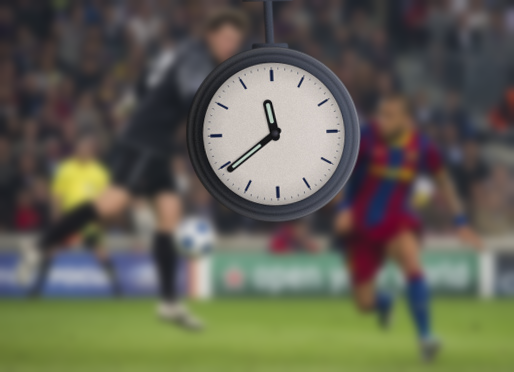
11:39
